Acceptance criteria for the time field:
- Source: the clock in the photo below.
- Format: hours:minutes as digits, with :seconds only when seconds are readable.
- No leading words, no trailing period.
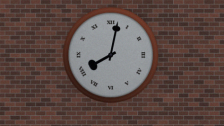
8:02
